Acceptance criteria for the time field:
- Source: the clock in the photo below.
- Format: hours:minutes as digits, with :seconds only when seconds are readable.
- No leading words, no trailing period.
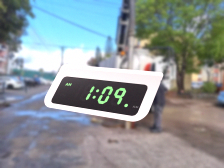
1:09
